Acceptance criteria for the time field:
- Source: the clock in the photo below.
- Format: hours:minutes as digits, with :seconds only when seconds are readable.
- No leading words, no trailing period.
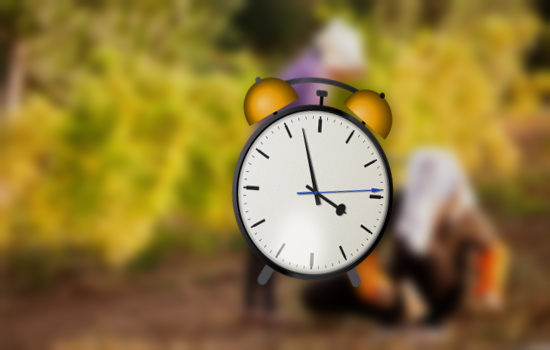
3:57:14
